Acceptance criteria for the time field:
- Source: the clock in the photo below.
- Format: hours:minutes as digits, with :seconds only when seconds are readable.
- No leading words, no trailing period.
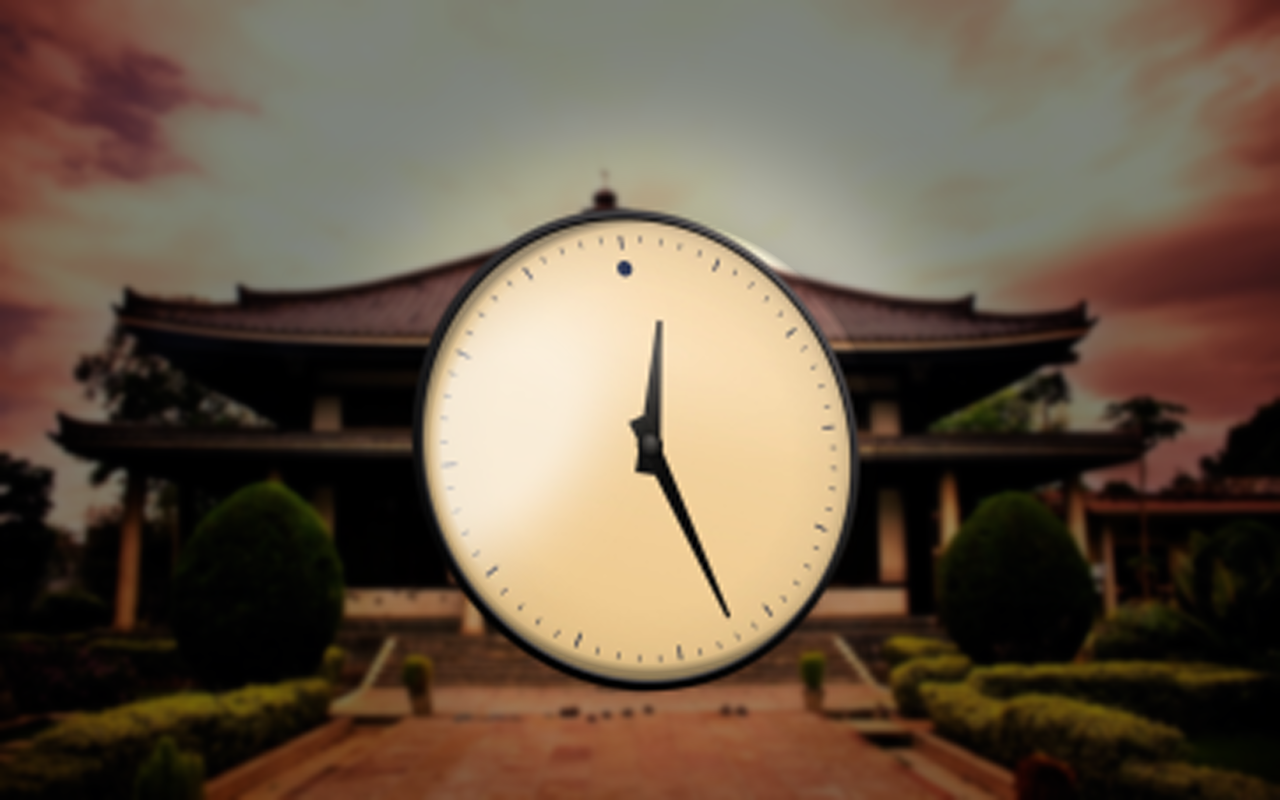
12:27
